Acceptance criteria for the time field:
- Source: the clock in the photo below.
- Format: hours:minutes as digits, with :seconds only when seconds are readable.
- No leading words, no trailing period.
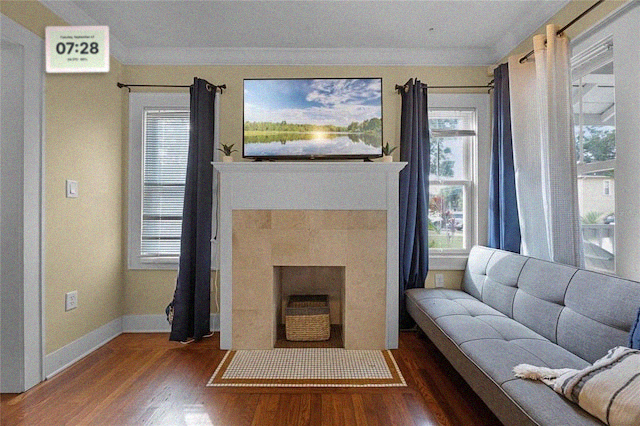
7:28
